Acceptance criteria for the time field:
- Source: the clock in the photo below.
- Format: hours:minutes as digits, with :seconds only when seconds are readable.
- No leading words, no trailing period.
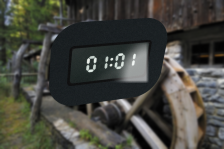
1:01
